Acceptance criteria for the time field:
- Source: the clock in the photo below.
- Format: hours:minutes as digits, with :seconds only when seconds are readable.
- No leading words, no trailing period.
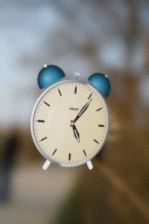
5:06
